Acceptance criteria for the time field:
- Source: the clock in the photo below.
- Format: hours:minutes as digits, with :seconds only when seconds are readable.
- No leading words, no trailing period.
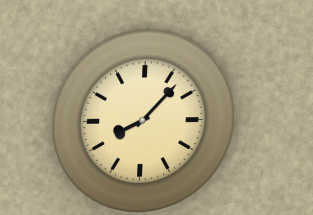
8:07
